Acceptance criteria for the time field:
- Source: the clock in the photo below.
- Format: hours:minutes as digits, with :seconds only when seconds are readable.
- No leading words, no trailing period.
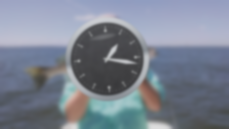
1:17
